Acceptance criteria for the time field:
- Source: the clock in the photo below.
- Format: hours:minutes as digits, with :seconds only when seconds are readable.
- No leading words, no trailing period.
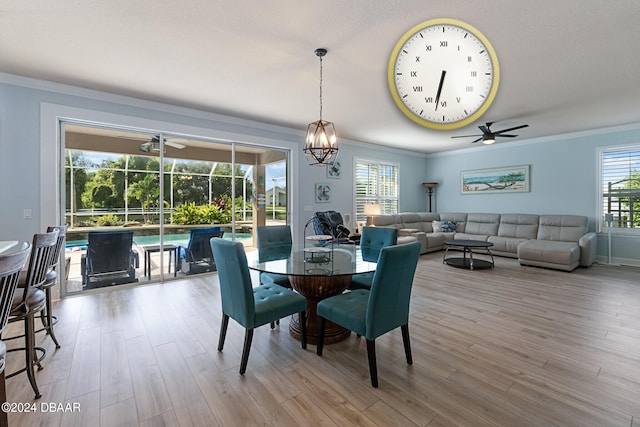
6:32
